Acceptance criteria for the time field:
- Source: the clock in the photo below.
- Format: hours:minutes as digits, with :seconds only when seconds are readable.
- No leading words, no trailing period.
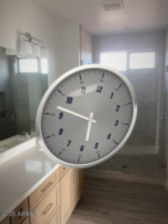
5:47
